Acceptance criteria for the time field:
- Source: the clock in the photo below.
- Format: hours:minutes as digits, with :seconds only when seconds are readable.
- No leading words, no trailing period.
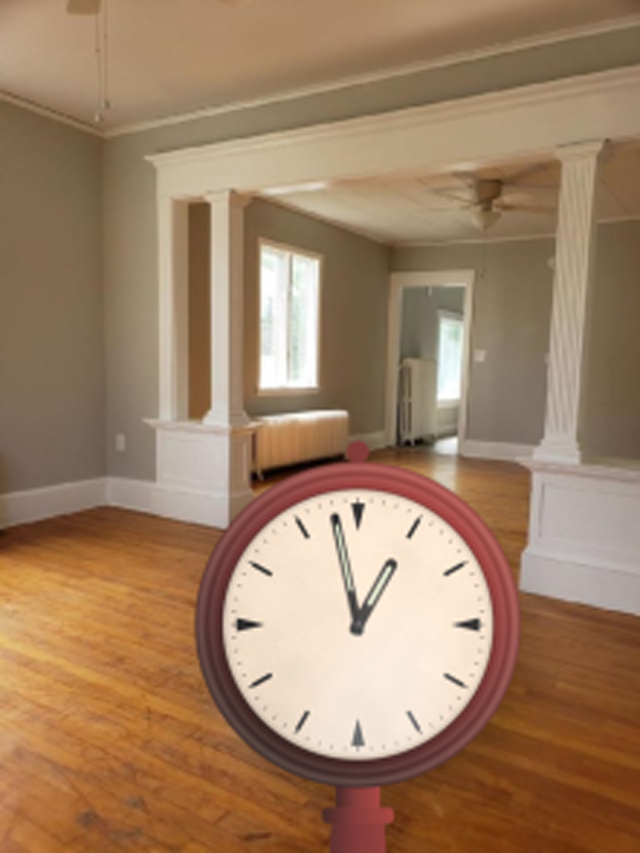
12:58
